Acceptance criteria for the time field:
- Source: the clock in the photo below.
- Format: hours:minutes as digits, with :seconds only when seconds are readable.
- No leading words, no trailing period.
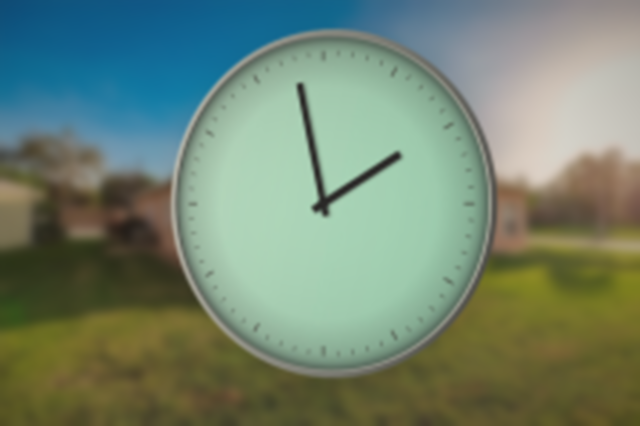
1:58
